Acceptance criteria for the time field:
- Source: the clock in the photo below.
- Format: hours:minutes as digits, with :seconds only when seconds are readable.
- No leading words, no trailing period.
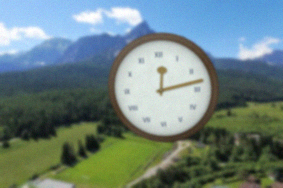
12:13
